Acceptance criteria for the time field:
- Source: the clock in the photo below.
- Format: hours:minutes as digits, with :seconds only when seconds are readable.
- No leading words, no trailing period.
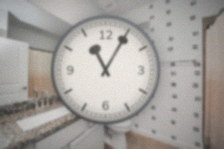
11:05
